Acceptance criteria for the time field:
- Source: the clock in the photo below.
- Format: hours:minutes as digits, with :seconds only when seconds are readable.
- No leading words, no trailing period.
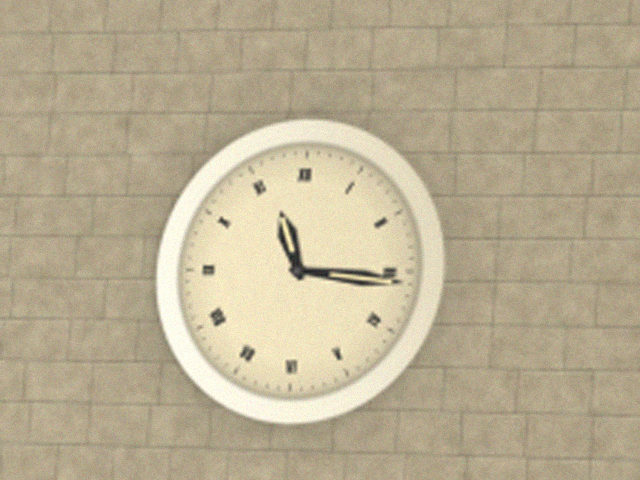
11:16
